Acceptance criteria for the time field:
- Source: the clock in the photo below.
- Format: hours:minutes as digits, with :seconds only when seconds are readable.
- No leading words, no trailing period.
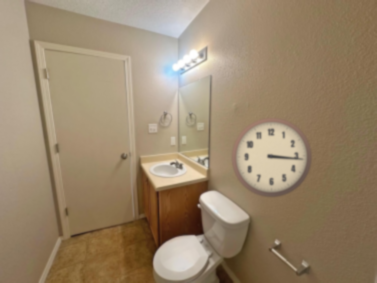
3:16
